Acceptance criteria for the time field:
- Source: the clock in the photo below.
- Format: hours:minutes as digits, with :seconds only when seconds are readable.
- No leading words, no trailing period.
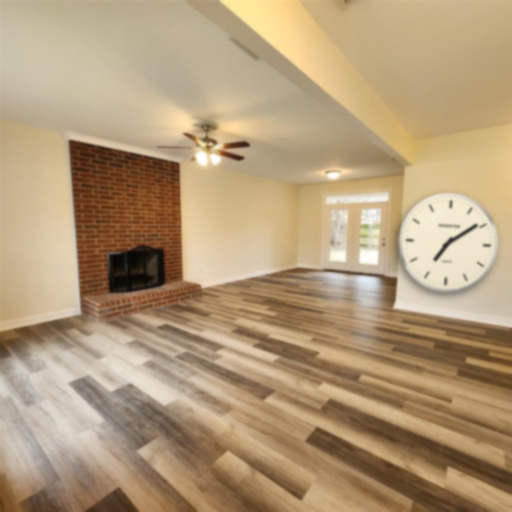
7:09
